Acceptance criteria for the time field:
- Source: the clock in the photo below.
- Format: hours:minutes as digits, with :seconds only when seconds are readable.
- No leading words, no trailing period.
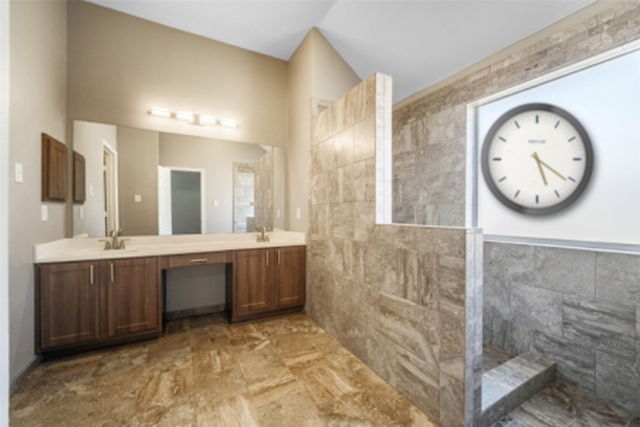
5:21
